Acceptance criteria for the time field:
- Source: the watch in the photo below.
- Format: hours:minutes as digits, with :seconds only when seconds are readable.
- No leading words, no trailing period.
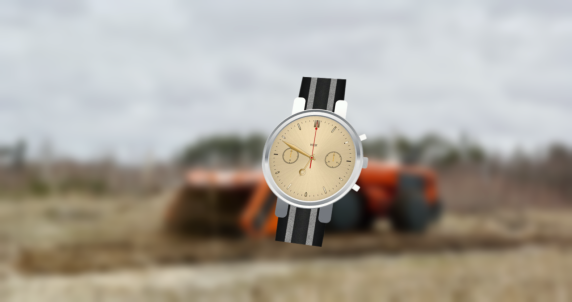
6:49
